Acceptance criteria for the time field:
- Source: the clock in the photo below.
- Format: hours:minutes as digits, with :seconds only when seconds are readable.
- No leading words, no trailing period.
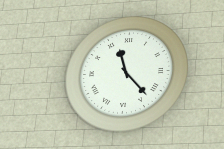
11:23
